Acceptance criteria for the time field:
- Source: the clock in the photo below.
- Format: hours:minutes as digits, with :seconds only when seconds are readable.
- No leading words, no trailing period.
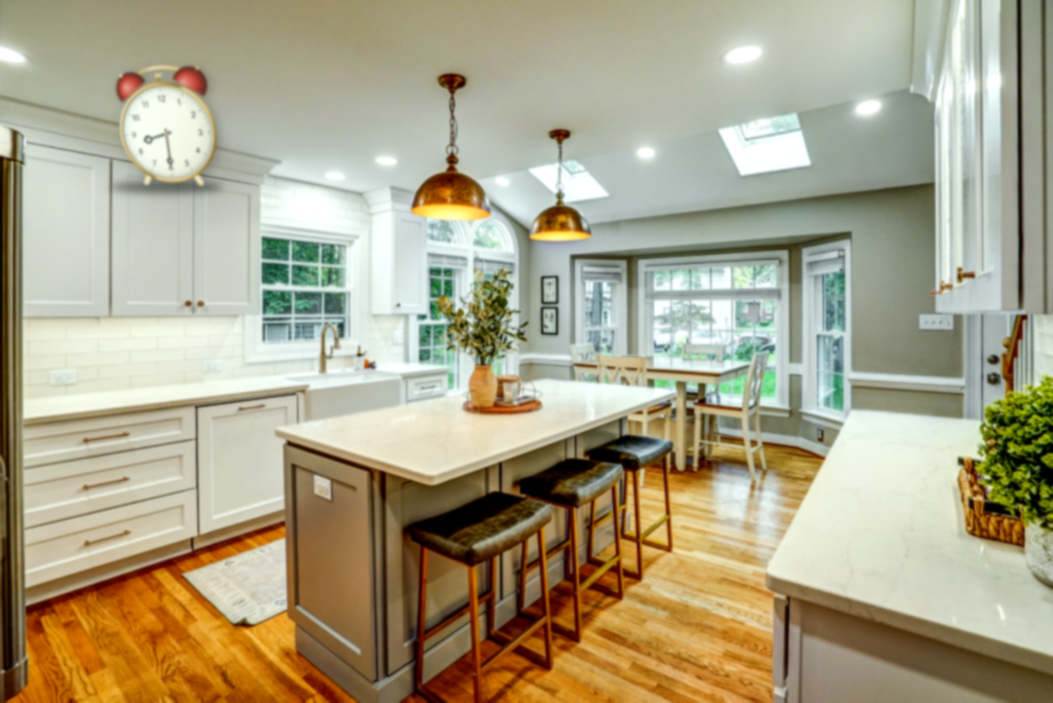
8:30
